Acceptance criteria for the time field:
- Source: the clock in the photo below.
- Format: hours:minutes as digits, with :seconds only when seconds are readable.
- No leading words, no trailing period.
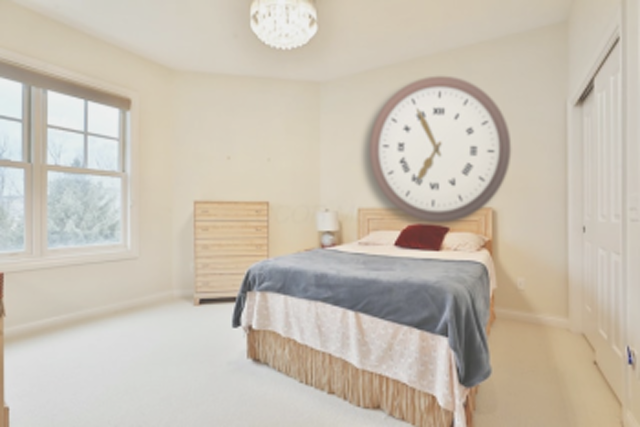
6:55
